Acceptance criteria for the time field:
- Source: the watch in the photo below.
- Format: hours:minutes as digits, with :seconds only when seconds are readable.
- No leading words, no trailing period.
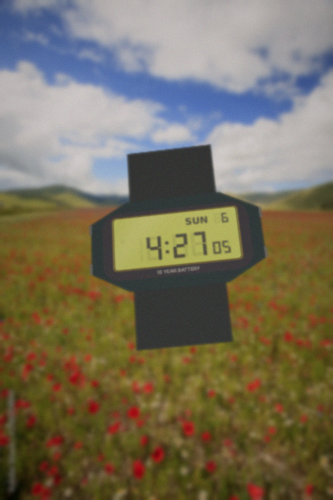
4:27:05
